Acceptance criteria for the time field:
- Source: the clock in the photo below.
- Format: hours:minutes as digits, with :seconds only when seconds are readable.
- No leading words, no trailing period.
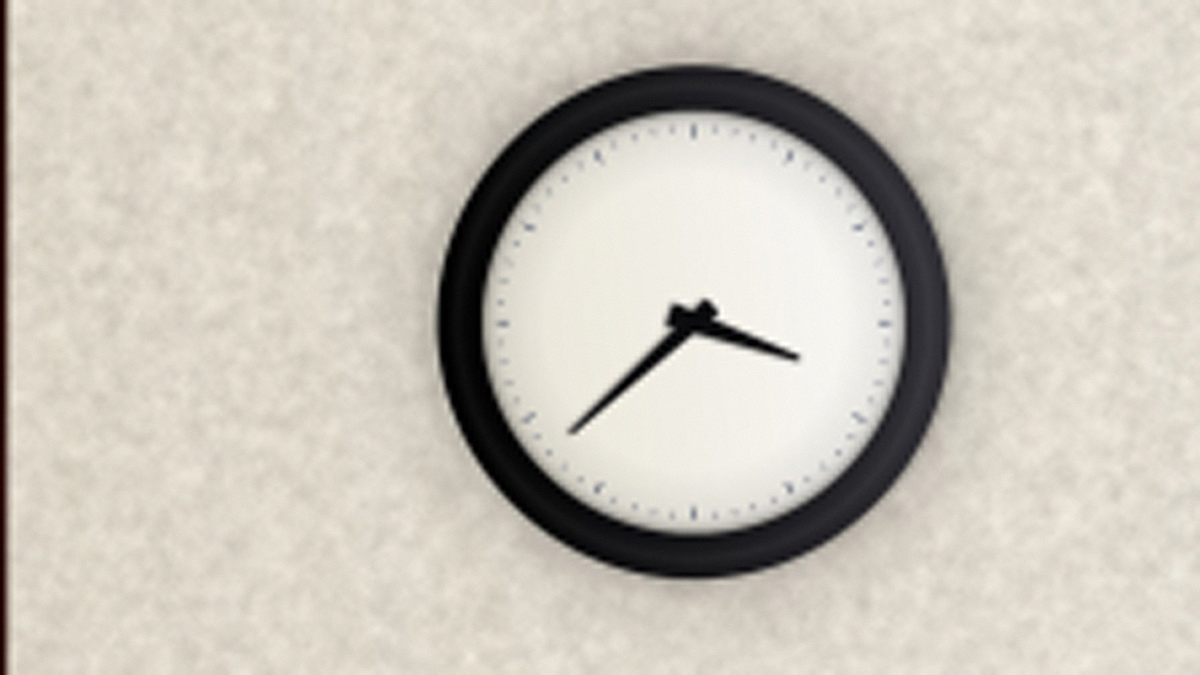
3:38
